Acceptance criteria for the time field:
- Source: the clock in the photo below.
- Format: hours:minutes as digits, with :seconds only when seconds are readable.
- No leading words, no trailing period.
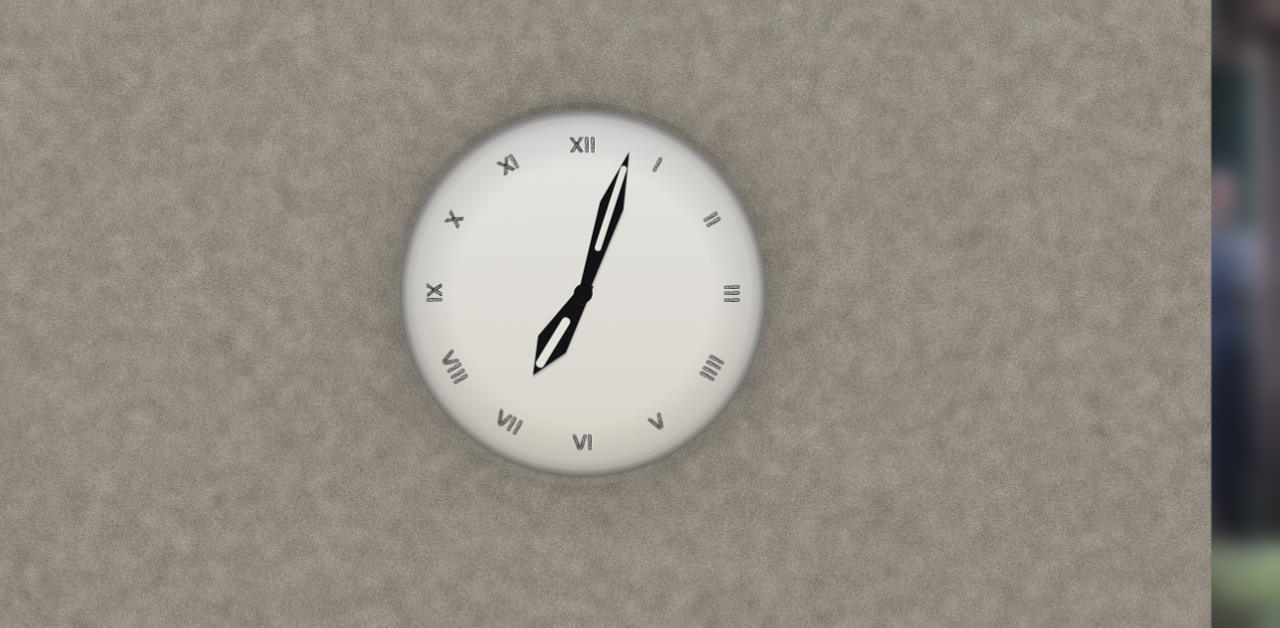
7:03
